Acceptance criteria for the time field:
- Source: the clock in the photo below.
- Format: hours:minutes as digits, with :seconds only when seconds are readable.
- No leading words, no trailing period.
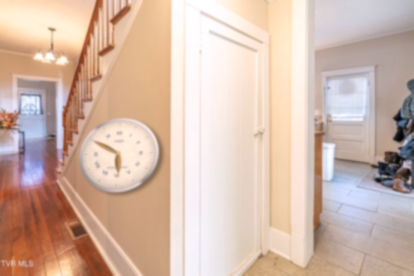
5:50
